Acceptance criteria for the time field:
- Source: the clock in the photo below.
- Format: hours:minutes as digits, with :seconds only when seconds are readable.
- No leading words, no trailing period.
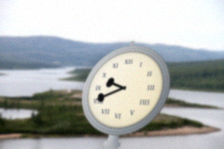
9:41
